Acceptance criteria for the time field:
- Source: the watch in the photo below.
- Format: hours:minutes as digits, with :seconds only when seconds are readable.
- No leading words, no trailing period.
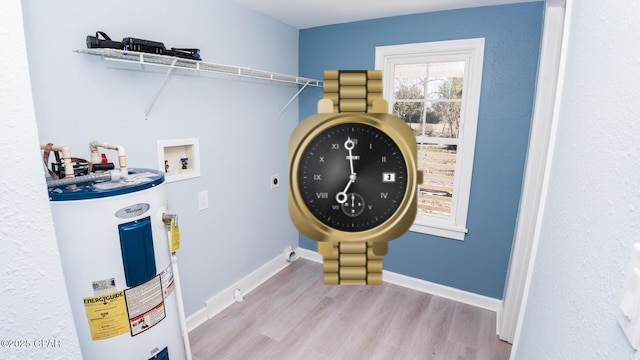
6:59
